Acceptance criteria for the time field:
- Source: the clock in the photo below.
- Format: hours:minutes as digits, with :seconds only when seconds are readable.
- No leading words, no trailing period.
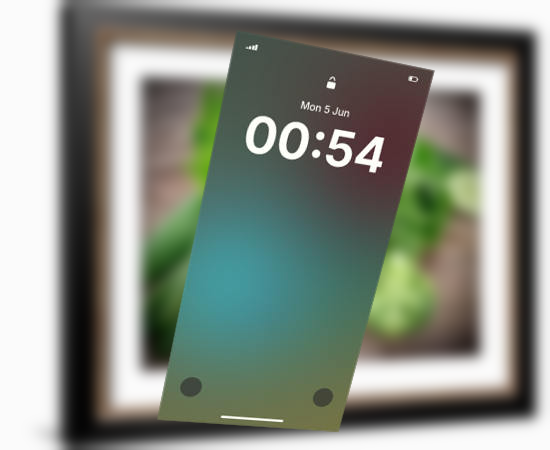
0:54
